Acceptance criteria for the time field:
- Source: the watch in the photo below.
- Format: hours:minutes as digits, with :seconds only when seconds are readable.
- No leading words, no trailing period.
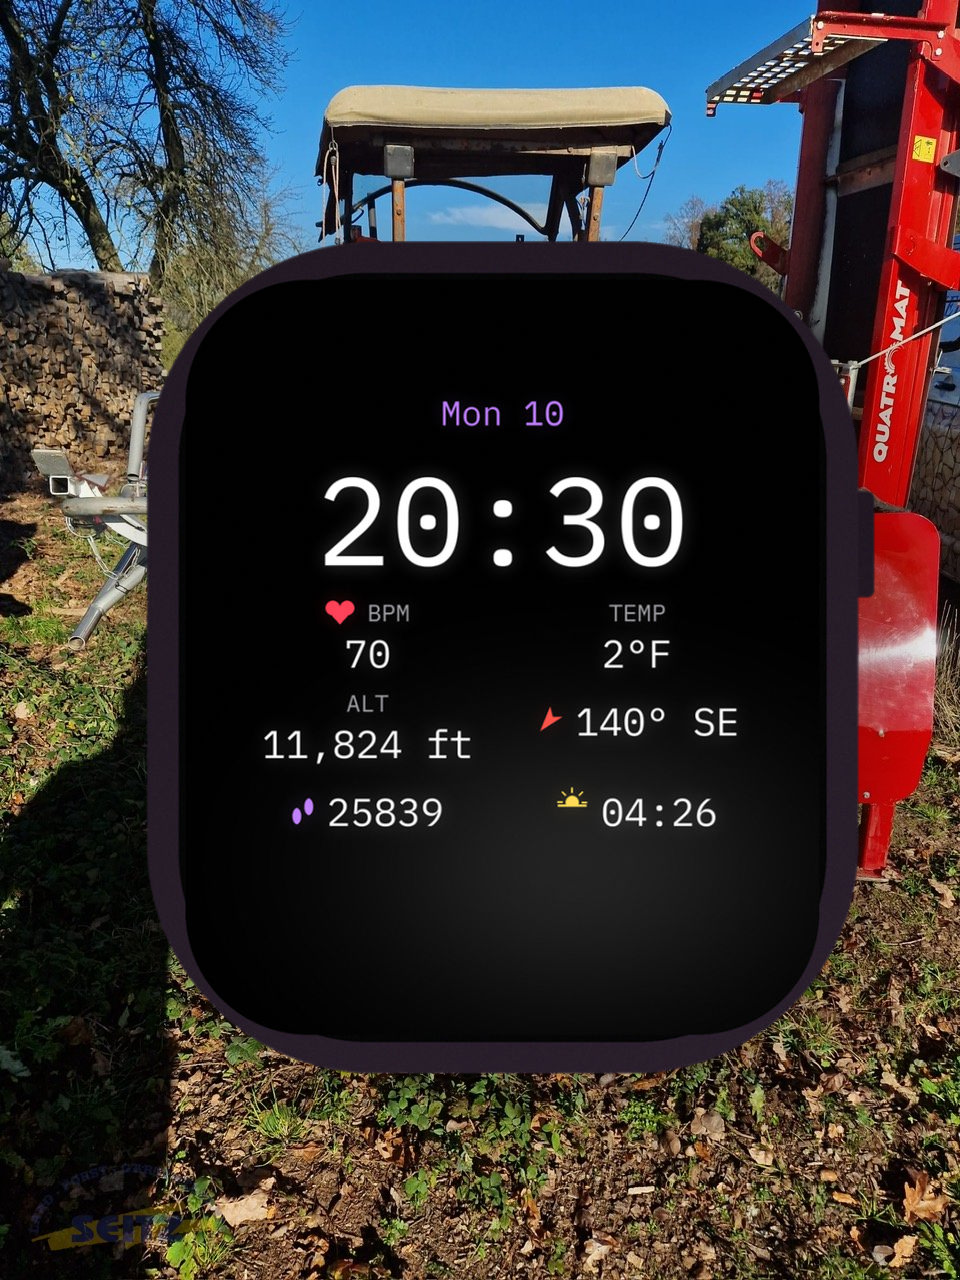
20:30
